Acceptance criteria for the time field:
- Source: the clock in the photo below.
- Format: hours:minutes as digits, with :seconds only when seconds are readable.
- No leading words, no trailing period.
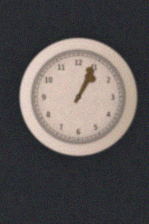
1:04
